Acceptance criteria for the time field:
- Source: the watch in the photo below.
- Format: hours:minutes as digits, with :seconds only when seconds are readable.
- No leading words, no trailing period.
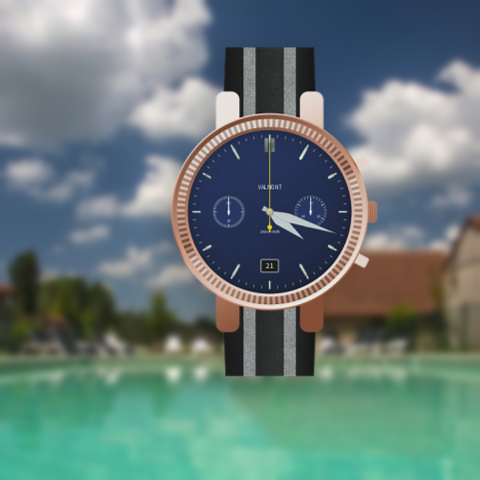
4:18
